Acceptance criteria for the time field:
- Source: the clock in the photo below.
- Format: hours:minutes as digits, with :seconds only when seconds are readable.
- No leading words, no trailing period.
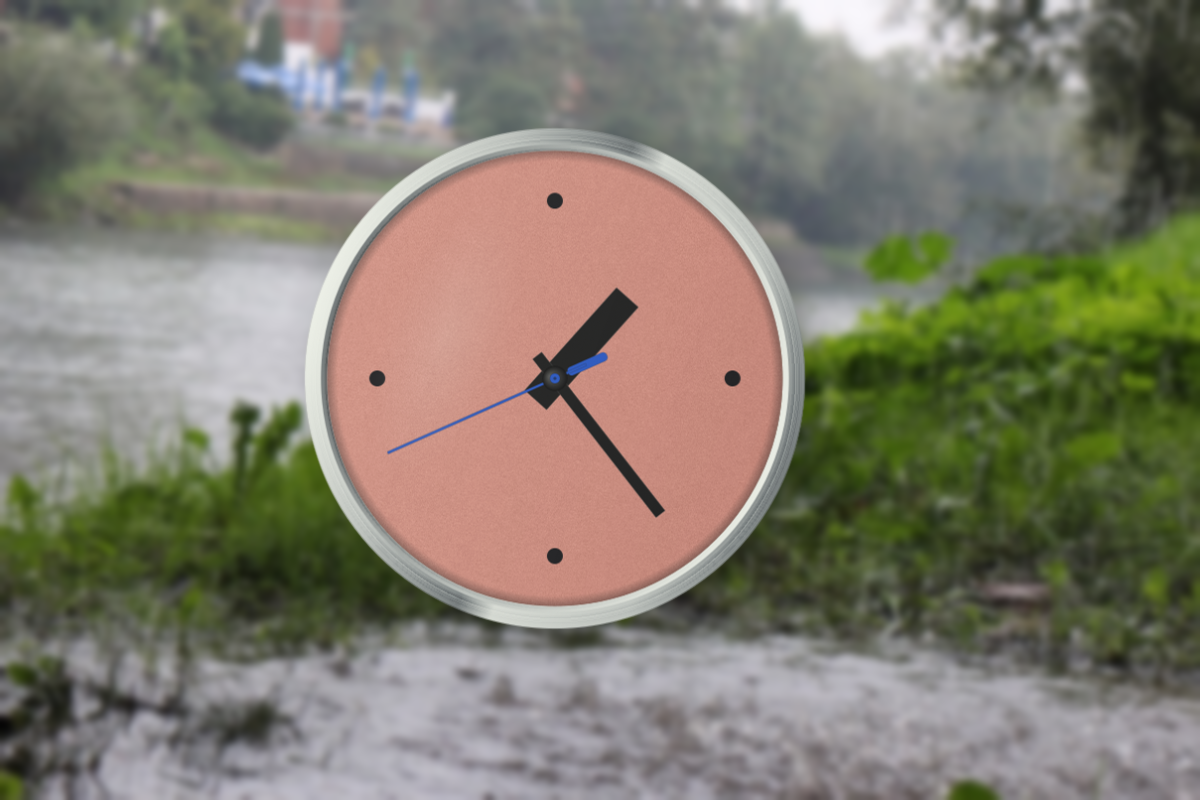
1:23:41
